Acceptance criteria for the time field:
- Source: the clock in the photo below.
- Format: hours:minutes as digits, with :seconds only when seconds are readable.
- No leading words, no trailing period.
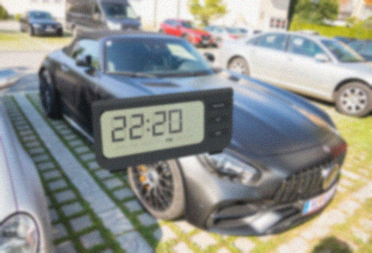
22:20
